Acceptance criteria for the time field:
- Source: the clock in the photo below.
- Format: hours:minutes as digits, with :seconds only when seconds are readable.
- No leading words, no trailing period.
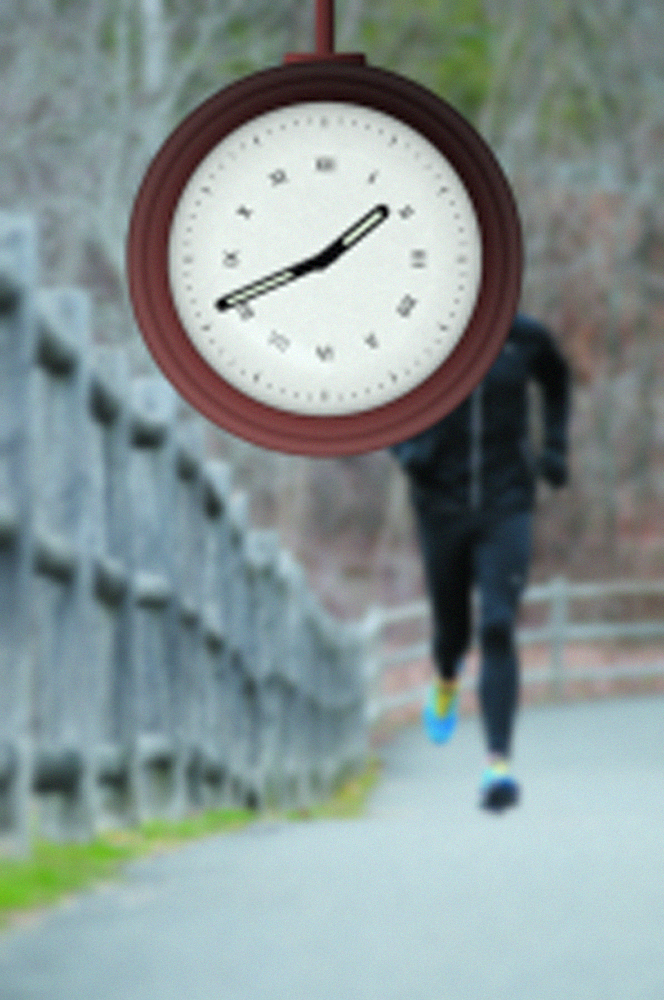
1:41
